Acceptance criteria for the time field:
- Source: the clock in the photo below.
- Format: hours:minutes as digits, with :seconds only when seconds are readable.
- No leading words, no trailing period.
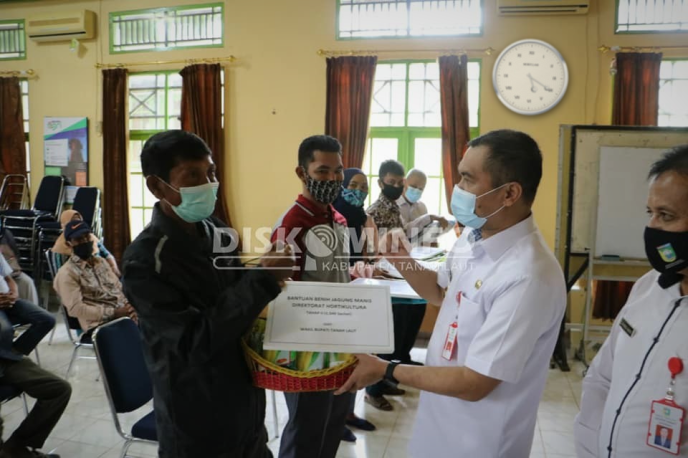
5:20
